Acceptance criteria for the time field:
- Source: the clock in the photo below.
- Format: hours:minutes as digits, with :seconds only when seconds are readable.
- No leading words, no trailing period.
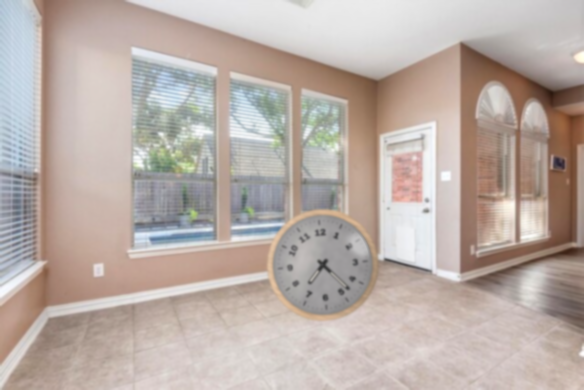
7:23
